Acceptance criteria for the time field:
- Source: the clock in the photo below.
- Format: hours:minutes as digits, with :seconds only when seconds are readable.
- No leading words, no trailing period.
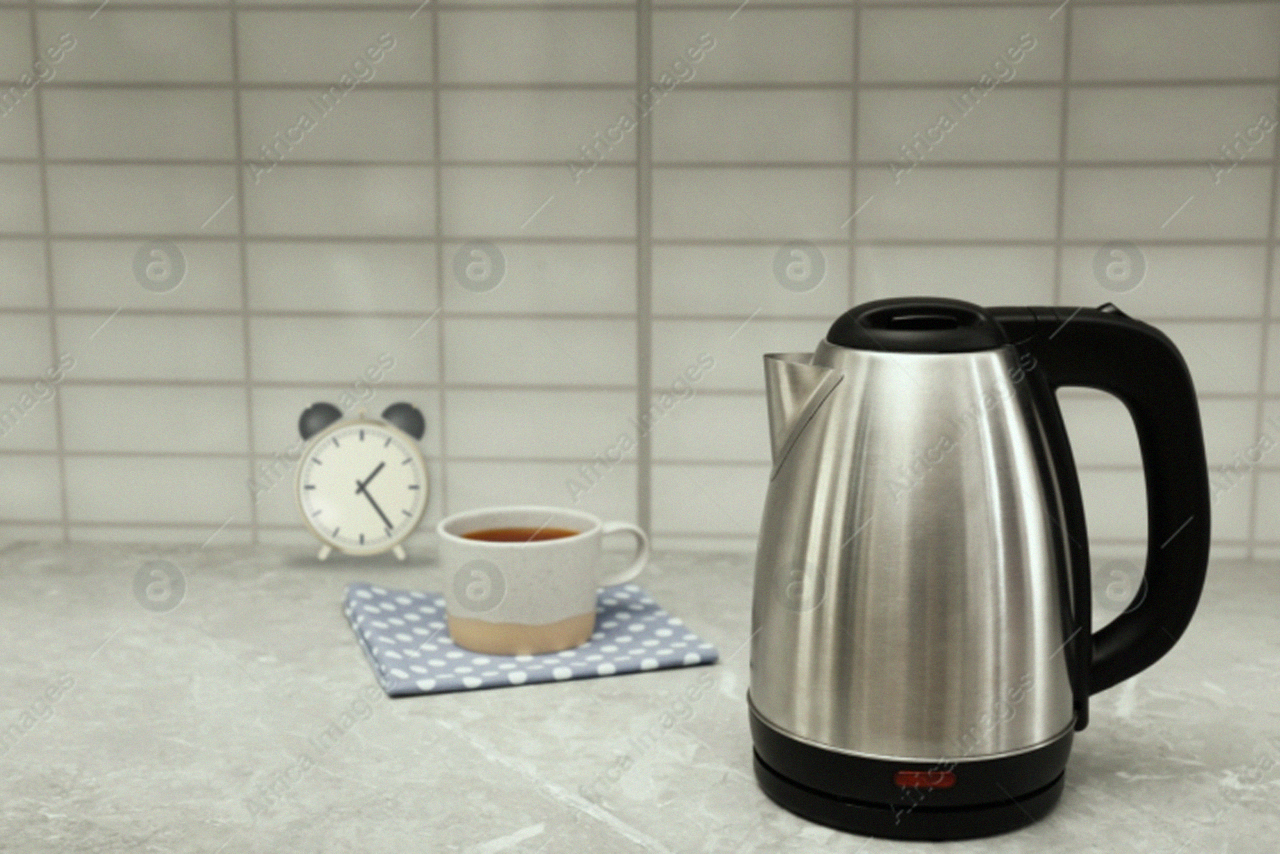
1:24
